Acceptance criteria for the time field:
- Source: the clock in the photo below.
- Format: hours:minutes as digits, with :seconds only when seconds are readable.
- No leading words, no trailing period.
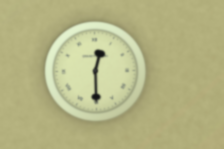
12:30
